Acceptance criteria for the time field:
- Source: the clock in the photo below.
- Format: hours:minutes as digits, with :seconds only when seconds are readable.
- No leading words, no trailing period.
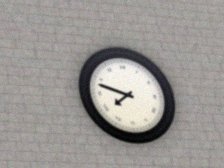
7:48
